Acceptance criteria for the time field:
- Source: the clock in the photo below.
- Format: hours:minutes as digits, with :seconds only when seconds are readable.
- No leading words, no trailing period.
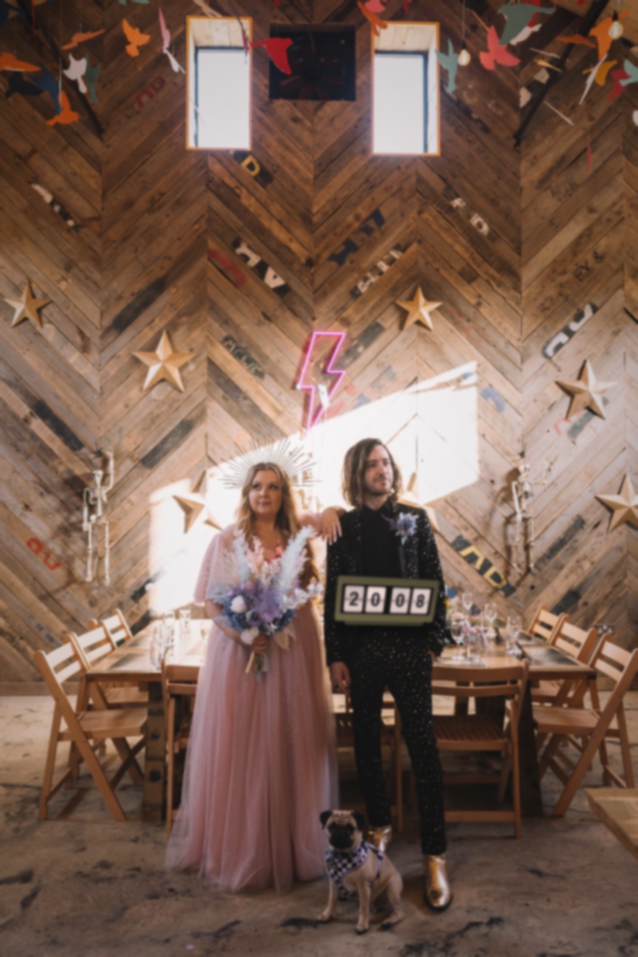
20:08
